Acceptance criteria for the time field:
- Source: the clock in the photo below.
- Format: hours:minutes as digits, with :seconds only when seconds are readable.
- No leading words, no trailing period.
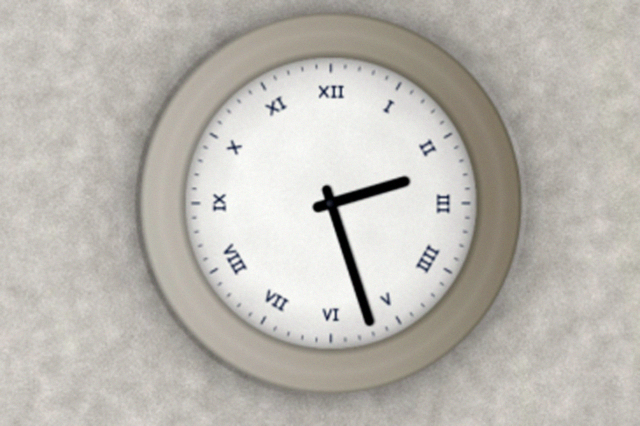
2:27
